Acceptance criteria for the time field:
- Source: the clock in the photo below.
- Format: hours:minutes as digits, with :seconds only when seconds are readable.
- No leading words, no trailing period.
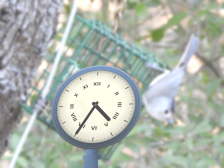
4:35
